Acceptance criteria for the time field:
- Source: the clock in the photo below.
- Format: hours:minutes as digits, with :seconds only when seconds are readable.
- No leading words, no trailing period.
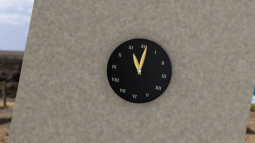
11:01
